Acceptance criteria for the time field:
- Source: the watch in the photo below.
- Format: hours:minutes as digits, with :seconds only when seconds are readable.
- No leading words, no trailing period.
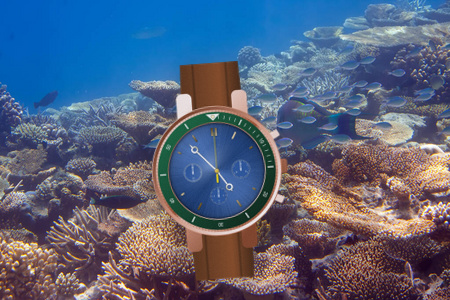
4:53
